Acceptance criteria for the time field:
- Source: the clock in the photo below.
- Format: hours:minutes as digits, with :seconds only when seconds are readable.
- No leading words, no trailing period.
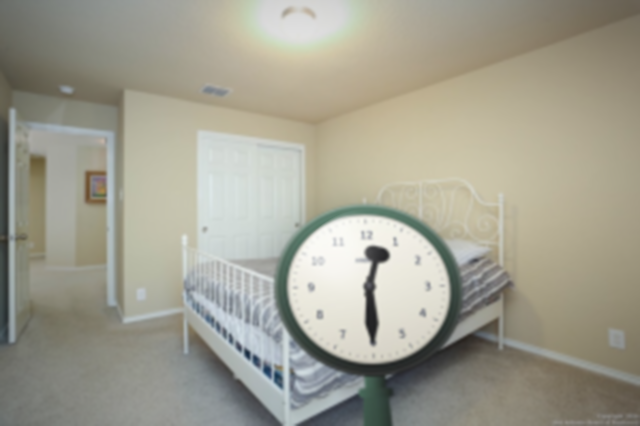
12:30
